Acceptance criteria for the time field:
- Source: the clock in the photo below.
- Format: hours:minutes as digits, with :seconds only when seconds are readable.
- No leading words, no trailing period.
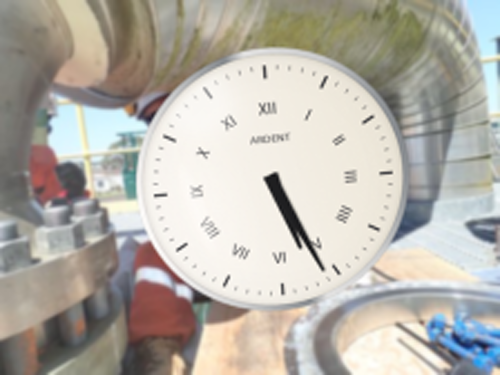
5:26
